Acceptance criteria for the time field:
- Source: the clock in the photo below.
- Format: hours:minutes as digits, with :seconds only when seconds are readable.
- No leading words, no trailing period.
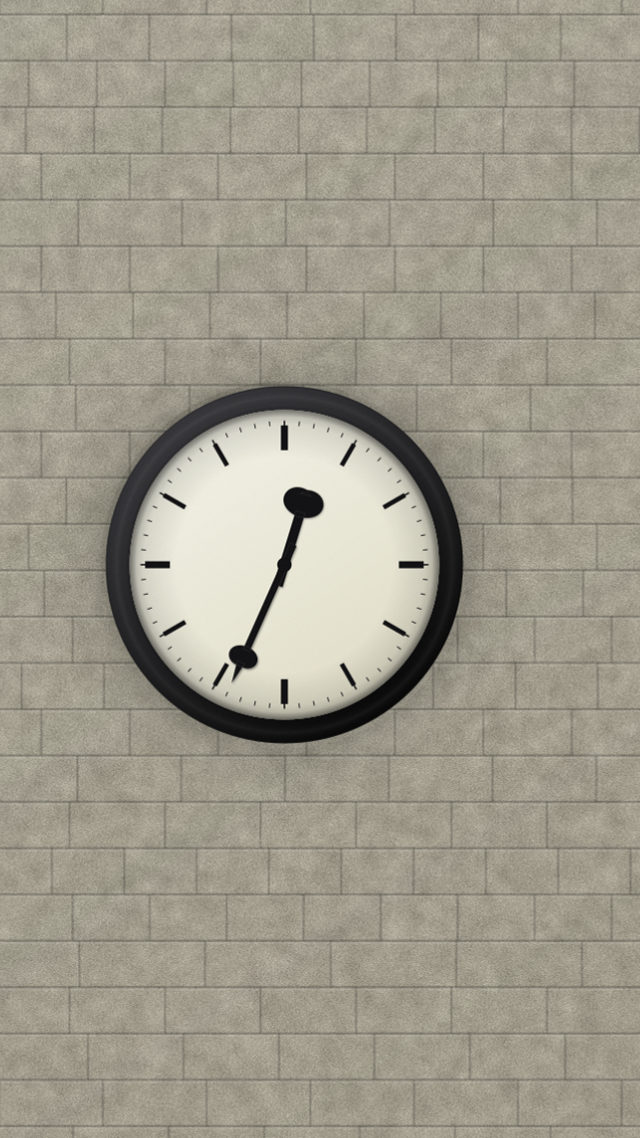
12:34
